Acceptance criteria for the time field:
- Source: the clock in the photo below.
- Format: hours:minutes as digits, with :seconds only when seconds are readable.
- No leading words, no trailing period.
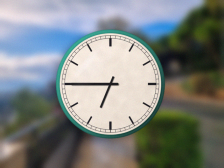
6:45
